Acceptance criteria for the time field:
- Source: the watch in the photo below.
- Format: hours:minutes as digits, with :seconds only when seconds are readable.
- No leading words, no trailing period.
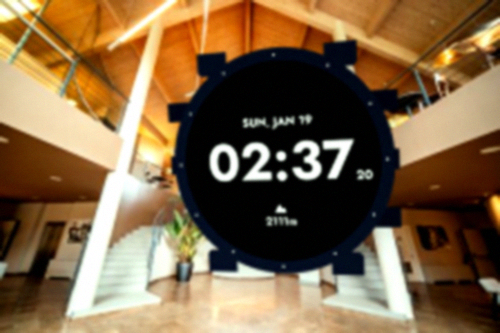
2:37
